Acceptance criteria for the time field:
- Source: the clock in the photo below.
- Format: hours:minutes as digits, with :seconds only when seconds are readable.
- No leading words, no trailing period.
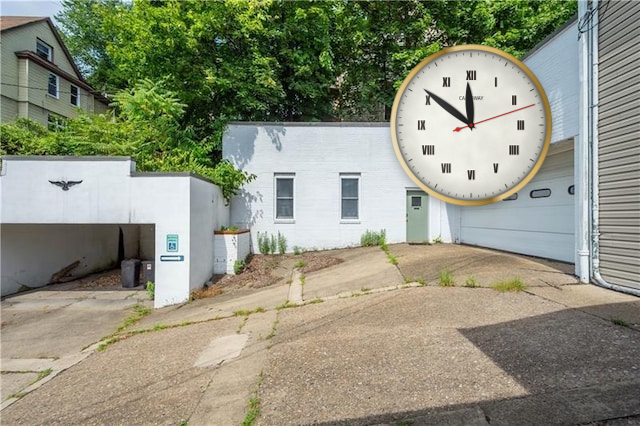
11:51:12
